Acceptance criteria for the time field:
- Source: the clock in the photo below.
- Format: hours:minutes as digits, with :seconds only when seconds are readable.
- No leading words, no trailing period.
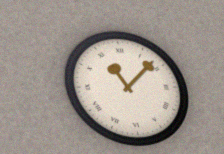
11:08
